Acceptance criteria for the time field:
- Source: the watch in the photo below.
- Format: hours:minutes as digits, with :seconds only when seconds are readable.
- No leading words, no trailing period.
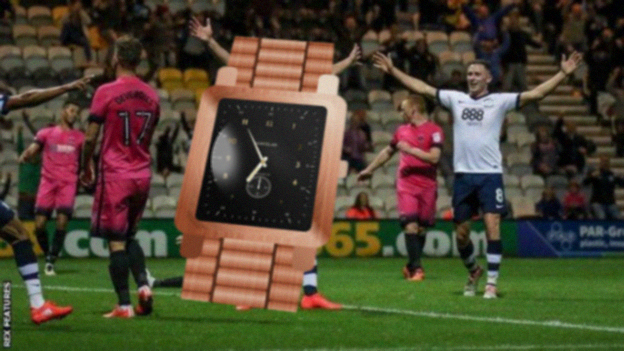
6:55
